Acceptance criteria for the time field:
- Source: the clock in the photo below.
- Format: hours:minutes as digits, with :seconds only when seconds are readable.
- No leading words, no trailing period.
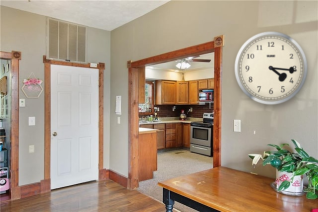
4:16
